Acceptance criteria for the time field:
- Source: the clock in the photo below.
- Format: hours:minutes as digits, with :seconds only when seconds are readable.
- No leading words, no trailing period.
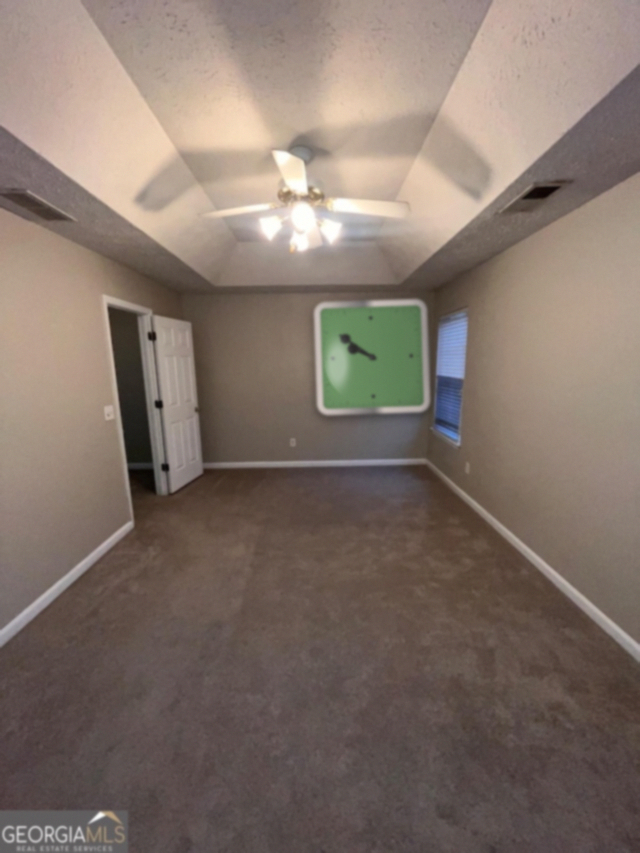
9:51
